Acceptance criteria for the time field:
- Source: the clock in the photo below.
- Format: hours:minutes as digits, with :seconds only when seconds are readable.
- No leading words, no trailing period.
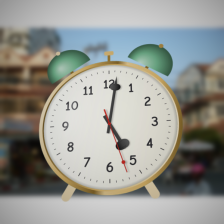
5:01:27
